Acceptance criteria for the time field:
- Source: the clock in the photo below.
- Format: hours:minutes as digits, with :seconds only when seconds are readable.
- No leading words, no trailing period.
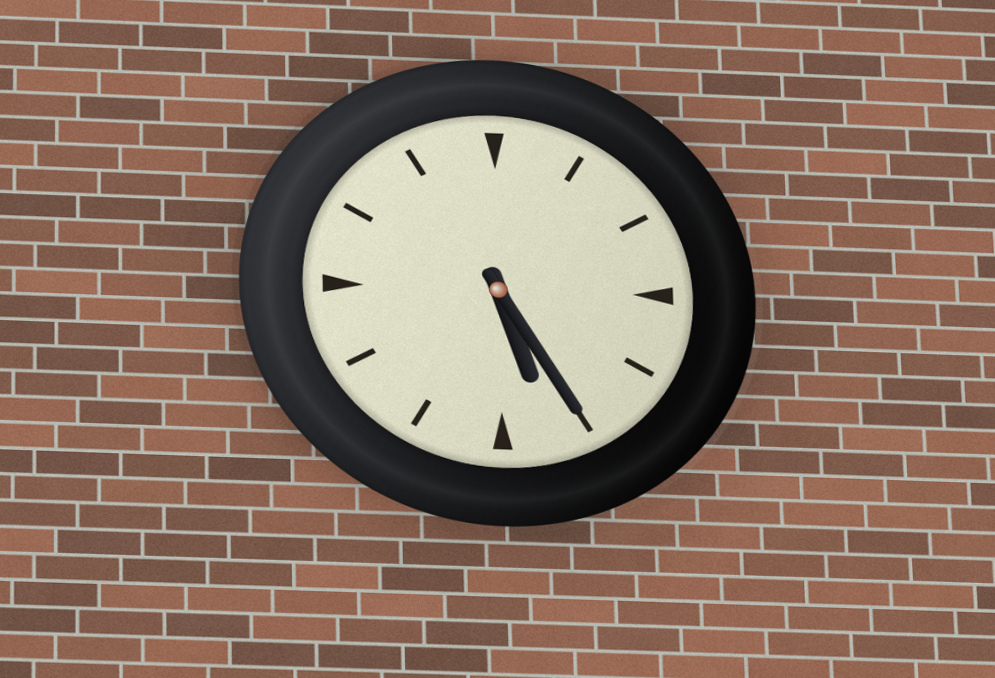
5:25
